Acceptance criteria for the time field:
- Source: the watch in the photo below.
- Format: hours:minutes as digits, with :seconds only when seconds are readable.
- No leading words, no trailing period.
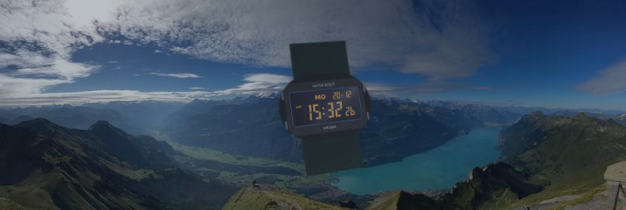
15:32:26
